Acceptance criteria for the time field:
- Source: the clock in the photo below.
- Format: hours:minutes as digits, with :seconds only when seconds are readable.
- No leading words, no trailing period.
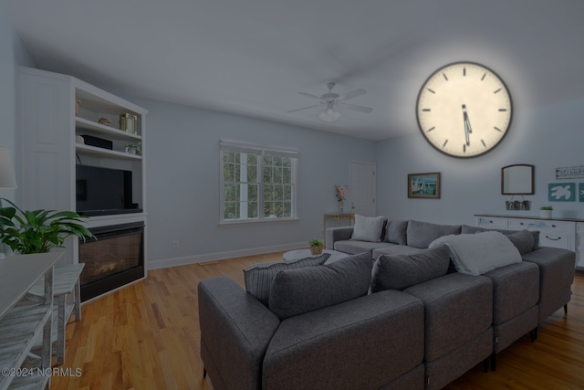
5:29
